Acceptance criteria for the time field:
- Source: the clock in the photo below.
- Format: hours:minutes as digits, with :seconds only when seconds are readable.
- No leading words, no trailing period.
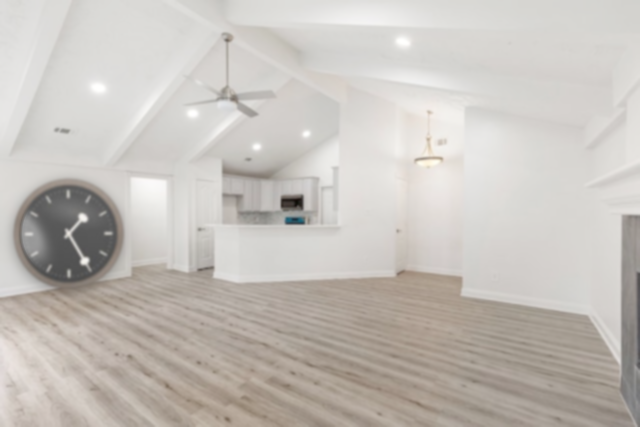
1:25
